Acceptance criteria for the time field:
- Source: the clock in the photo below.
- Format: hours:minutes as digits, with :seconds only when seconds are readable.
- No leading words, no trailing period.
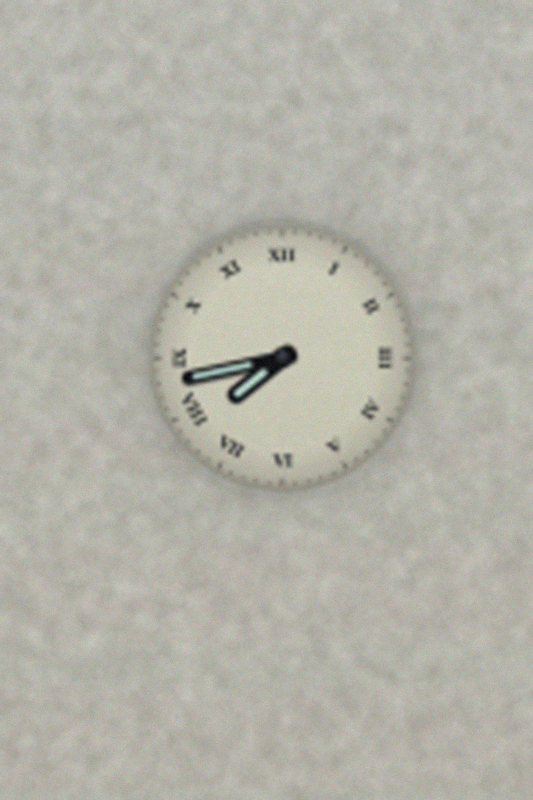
7:43
